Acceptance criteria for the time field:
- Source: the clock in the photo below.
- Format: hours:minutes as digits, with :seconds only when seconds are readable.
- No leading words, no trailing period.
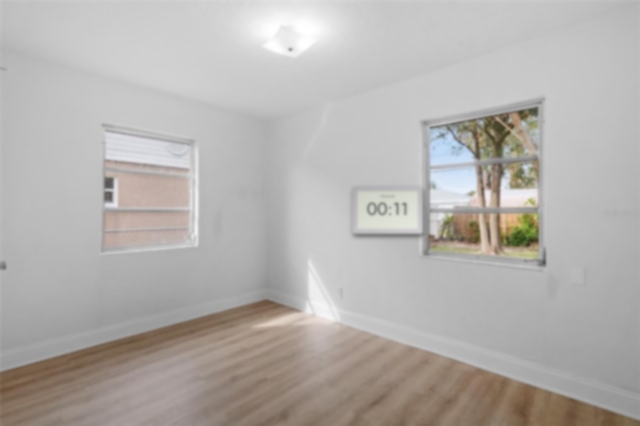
0:11
